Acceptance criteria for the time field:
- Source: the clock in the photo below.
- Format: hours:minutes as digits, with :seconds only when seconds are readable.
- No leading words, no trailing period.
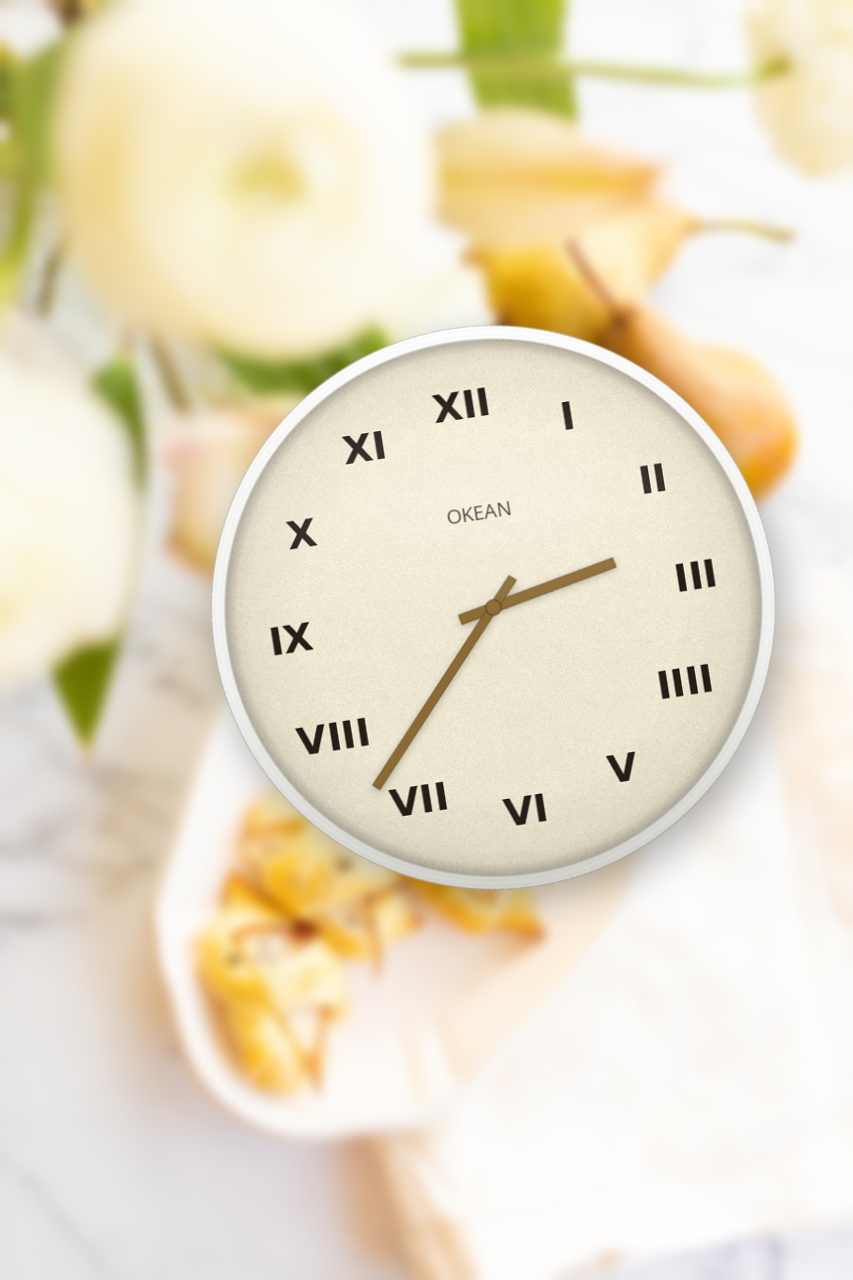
2:37
